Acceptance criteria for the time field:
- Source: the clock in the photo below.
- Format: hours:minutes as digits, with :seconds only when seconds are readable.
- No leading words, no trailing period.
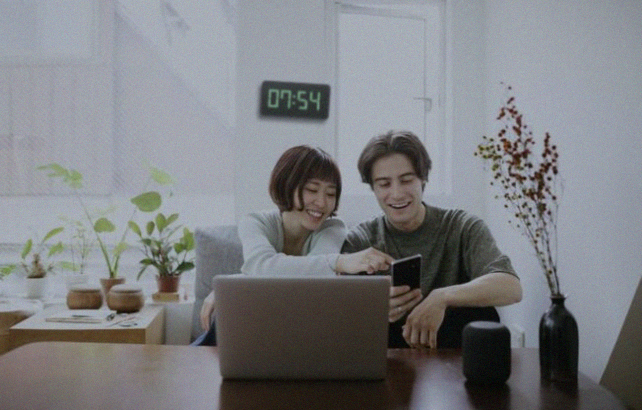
7:54
